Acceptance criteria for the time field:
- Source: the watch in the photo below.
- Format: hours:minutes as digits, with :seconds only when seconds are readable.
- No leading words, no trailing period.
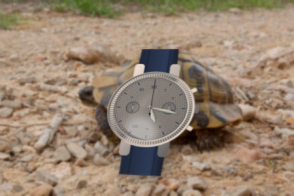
5:17
